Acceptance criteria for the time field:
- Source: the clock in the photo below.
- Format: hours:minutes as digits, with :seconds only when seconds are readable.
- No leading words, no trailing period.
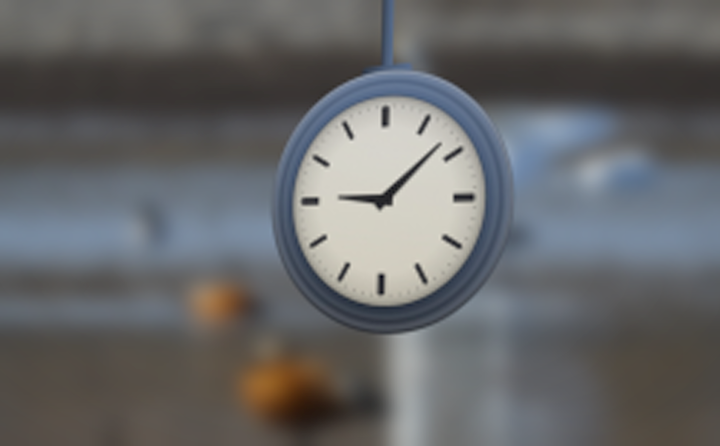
9:08
